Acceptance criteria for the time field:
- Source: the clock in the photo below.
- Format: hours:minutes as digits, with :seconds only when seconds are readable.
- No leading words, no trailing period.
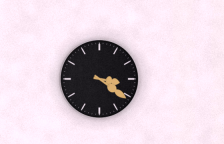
3:21
